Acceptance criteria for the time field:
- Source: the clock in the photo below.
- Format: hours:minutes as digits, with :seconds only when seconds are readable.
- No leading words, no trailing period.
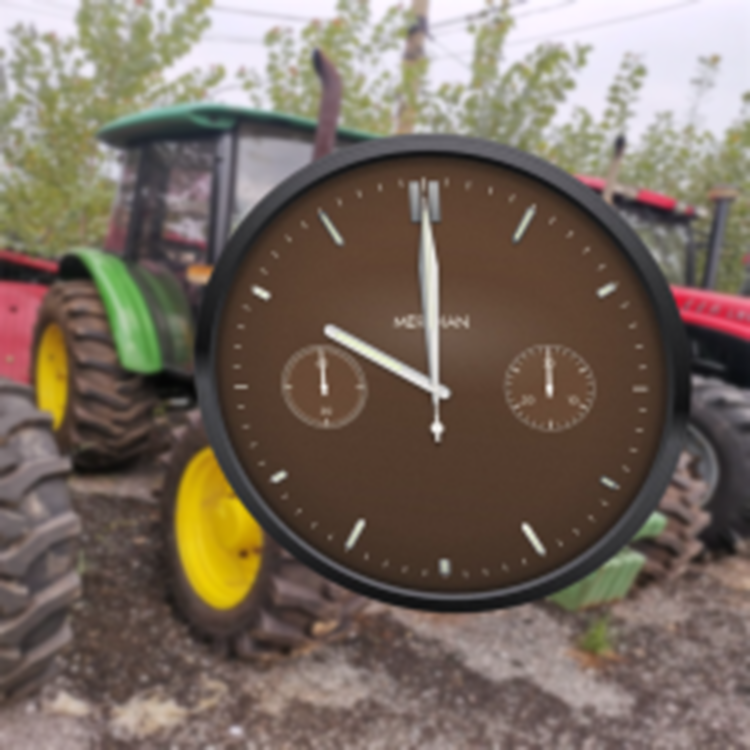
10:00
